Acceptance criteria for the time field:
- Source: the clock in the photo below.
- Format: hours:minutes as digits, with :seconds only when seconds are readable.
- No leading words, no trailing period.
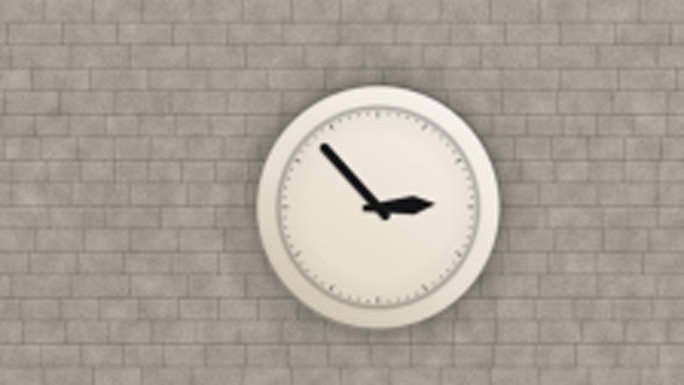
2:53
